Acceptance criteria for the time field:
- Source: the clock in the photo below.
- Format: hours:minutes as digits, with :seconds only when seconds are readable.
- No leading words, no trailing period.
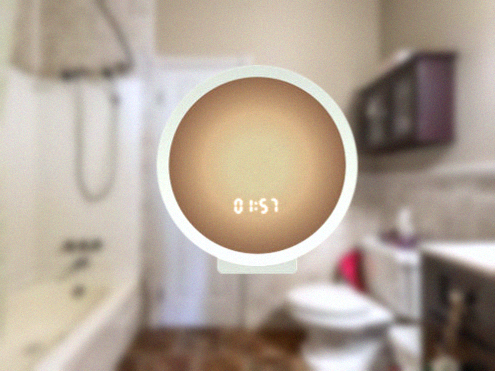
1:57
